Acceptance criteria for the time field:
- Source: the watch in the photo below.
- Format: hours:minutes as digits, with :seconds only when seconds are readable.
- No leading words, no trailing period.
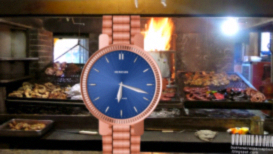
6:18
